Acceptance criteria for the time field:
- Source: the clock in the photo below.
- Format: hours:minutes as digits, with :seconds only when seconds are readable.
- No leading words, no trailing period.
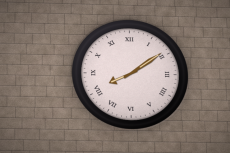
8:09
